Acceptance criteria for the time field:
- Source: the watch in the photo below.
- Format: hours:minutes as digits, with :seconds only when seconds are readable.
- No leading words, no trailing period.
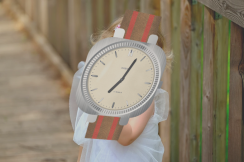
7:03
